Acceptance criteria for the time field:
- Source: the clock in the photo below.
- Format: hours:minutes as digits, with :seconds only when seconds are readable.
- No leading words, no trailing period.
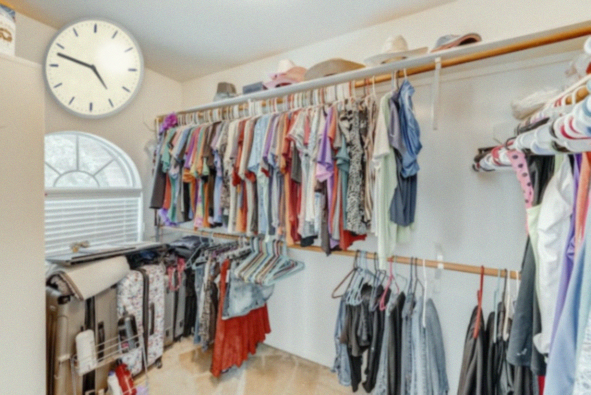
4:48
